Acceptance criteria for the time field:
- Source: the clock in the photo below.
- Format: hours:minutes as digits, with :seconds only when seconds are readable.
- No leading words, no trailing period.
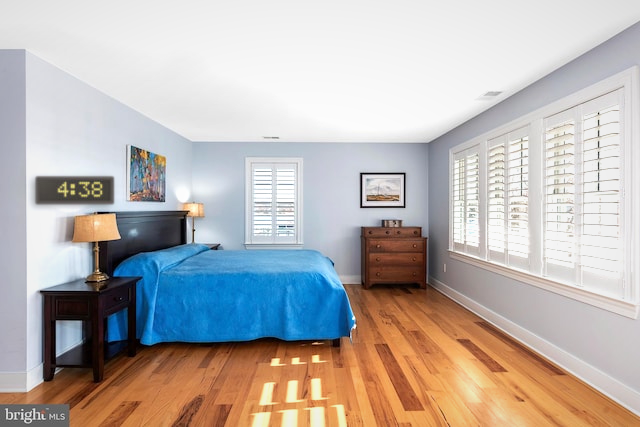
4:38
